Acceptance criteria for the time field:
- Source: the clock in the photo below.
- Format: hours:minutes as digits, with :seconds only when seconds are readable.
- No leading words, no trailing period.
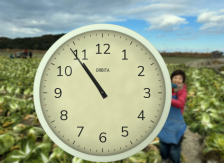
10:54
